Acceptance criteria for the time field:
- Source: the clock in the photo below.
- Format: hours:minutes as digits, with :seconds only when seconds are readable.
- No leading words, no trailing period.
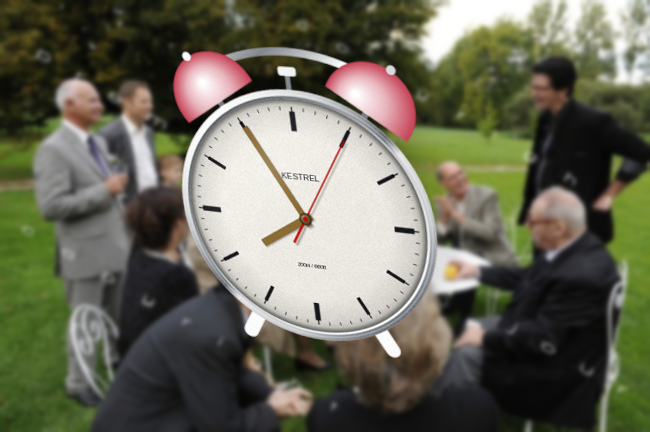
7:55:05
